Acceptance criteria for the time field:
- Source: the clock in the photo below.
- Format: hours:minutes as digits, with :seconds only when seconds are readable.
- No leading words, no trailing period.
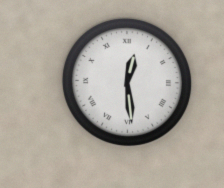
12:29
